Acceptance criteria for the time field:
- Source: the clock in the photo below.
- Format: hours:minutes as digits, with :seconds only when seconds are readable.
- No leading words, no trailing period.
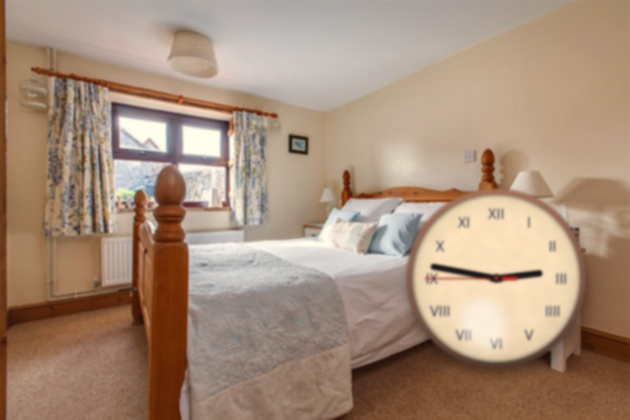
2:46:45
